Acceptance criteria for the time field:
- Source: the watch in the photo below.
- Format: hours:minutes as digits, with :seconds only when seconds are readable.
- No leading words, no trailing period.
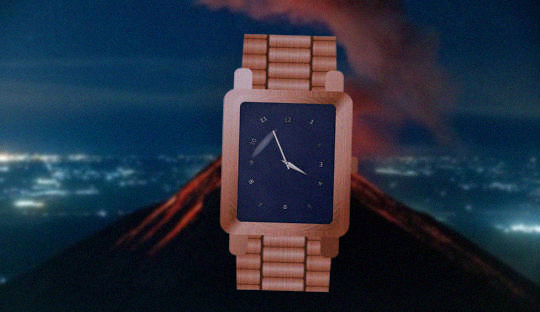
3:56
